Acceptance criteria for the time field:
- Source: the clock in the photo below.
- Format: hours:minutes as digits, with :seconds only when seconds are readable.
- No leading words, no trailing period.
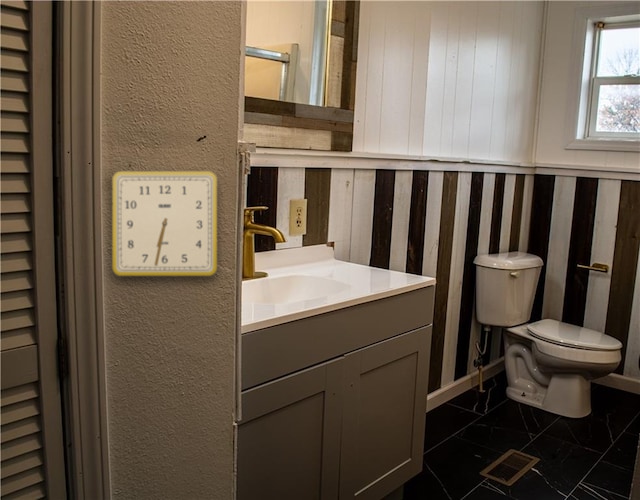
6:32
